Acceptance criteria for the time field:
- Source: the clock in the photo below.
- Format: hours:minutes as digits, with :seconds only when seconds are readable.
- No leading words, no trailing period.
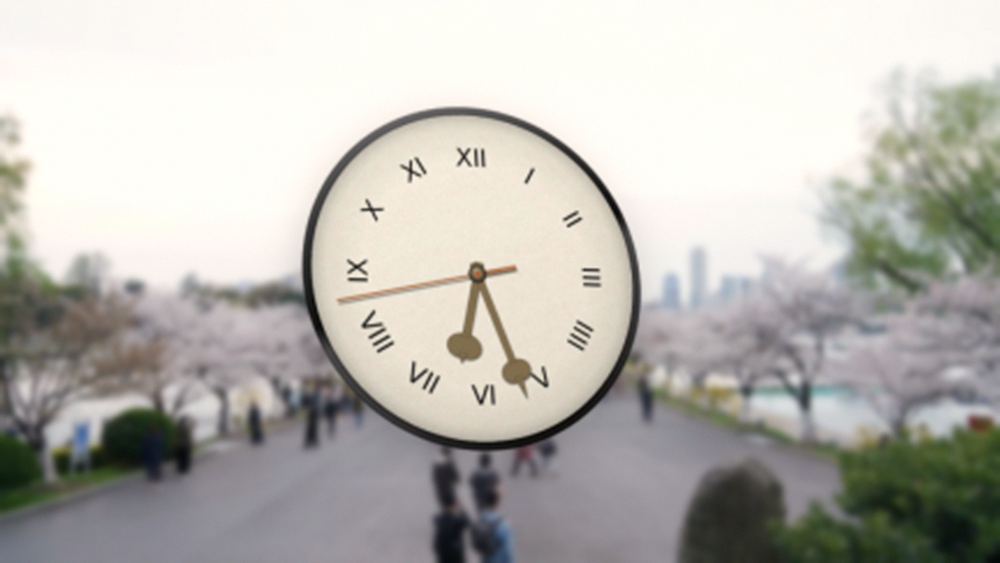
6:26:43
